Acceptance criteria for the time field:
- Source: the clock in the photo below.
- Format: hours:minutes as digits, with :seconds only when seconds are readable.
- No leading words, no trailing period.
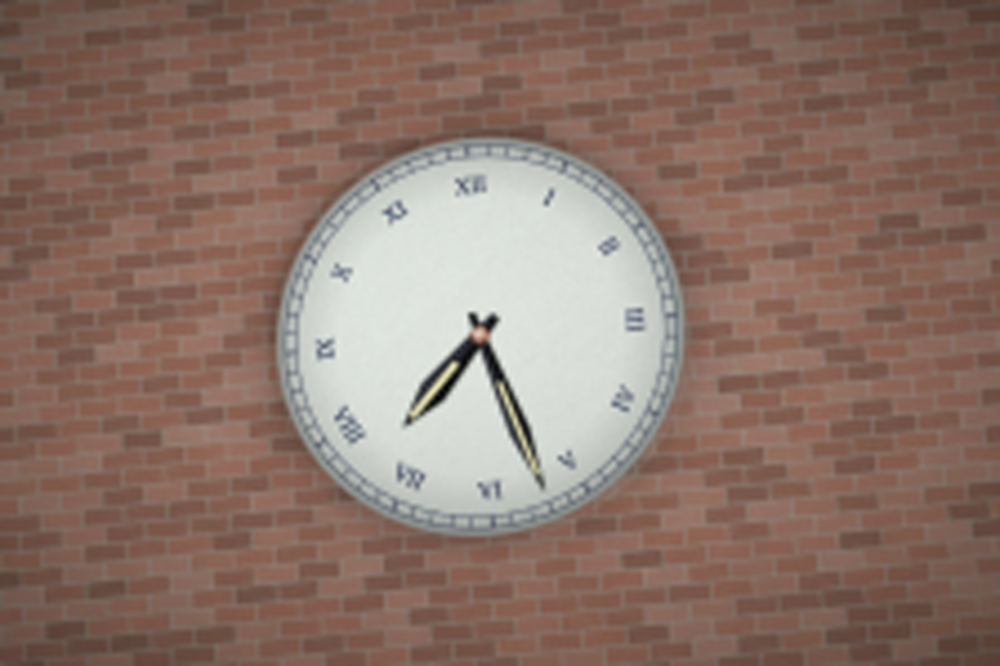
7:27
